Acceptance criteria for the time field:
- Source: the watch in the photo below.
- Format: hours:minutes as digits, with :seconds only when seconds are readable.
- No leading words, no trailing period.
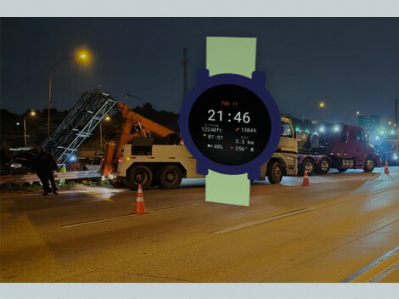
21:46
